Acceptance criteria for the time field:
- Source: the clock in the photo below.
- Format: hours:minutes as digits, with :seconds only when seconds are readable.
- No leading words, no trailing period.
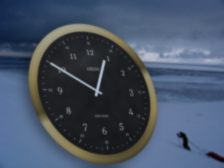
12:50
